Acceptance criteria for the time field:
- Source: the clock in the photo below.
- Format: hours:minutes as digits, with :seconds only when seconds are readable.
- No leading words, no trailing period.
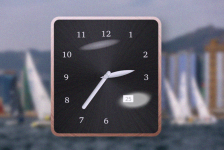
2:36
